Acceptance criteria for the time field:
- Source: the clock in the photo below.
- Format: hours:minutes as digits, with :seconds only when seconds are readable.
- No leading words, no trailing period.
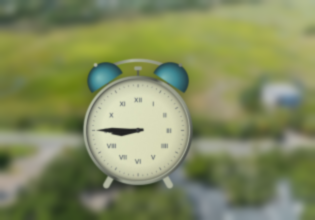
8:45
